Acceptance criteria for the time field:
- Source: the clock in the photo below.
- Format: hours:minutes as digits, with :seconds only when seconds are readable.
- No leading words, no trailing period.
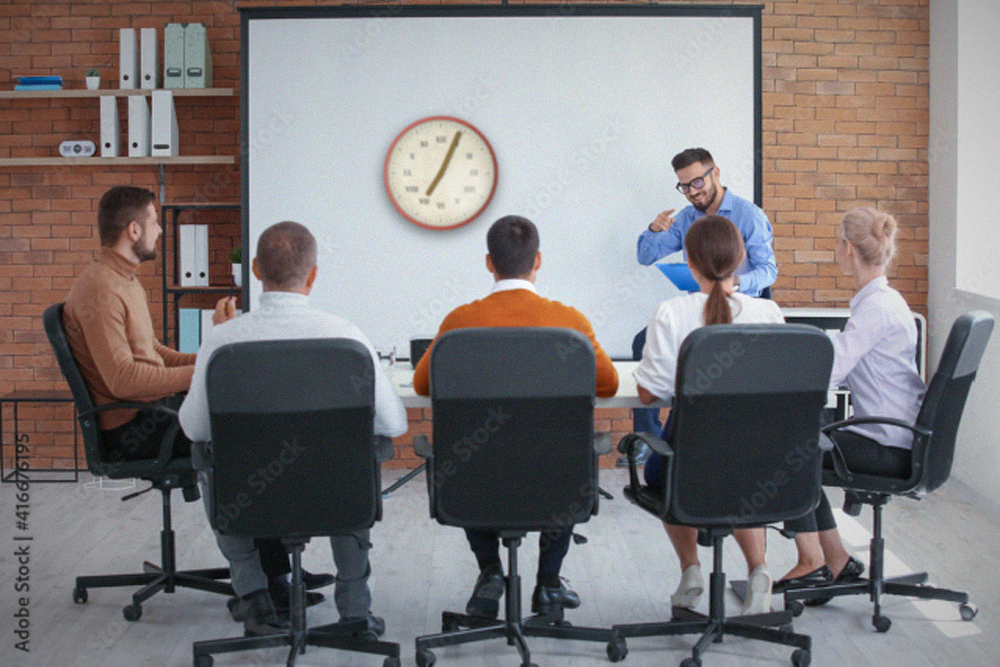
7:04
